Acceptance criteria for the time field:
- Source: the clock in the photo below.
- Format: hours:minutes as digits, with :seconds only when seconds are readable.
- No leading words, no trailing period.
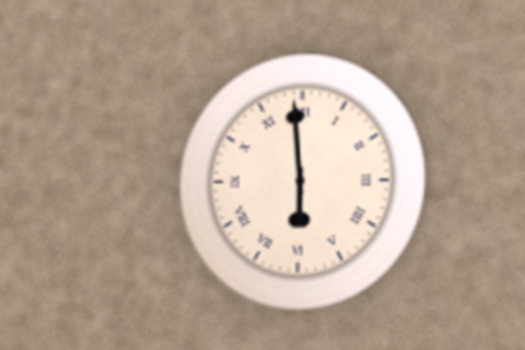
5:59
